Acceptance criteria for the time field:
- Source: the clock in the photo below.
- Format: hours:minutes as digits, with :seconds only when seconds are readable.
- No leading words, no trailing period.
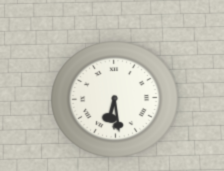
6:29
